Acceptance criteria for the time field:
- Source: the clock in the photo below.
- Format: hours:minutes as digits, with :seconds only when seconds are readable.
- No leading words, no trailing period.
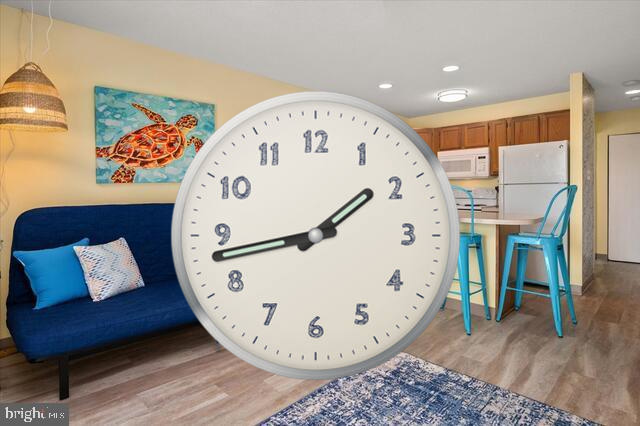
1:43
